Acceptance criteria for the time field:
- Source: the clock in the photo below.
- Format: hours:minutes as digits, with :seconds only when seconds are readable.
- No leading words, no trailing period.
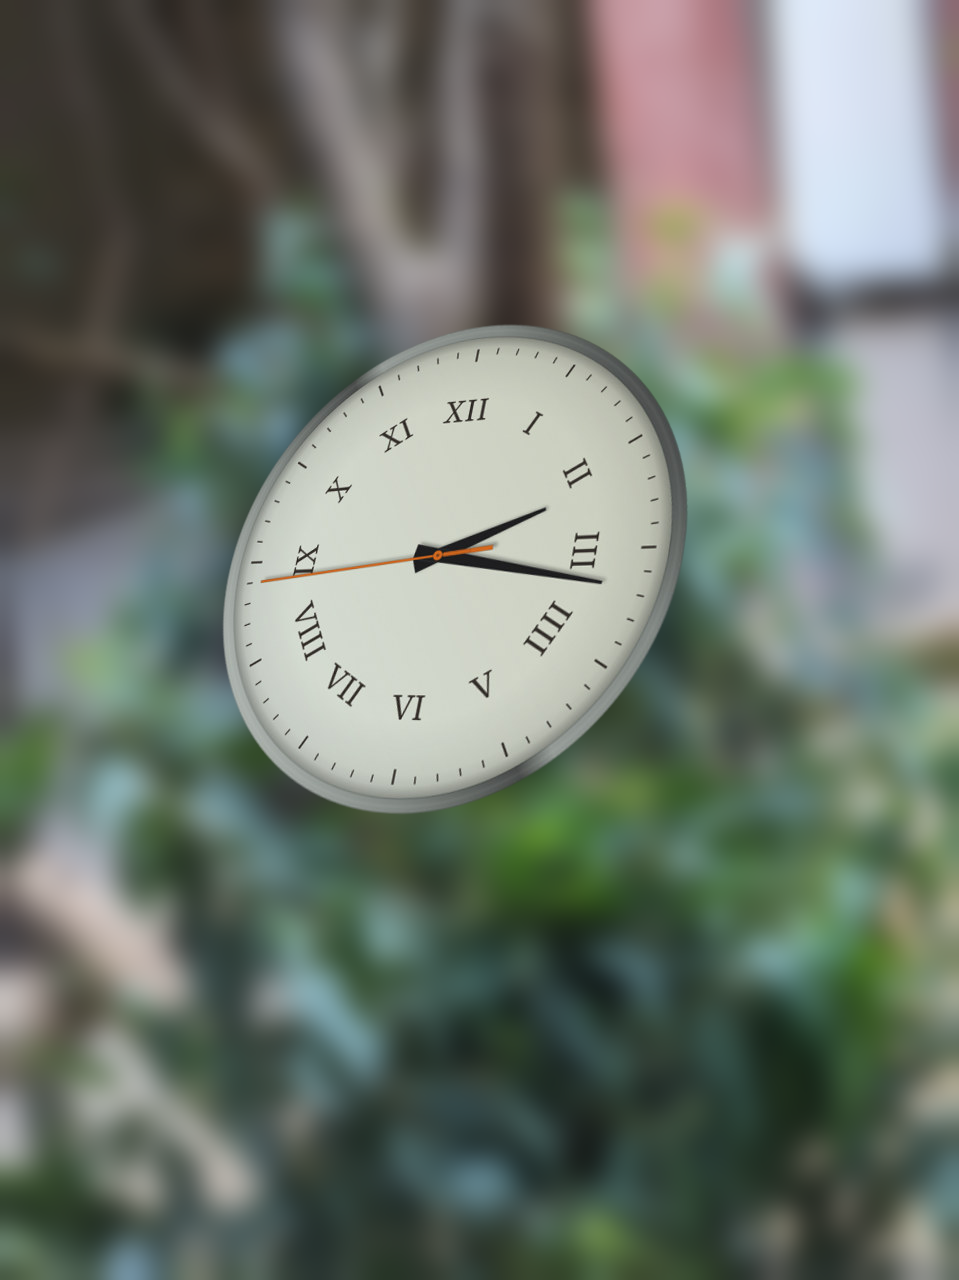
2:16:44
